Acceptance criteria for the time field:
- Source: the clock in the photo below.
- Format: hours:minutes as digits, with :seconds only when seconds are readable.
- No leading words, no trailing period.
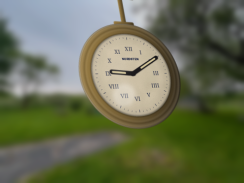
9:10
